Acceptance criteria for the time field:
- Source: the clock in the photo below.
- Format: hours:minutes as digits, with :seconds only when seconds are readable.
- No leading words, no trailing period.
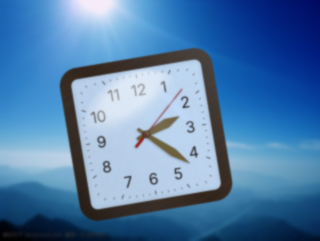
2:22:08
